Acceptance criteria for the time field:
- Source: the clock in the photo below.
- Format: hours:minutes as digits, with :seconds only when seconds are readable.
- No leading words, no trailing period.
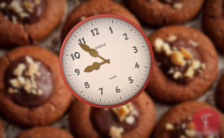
8:54
